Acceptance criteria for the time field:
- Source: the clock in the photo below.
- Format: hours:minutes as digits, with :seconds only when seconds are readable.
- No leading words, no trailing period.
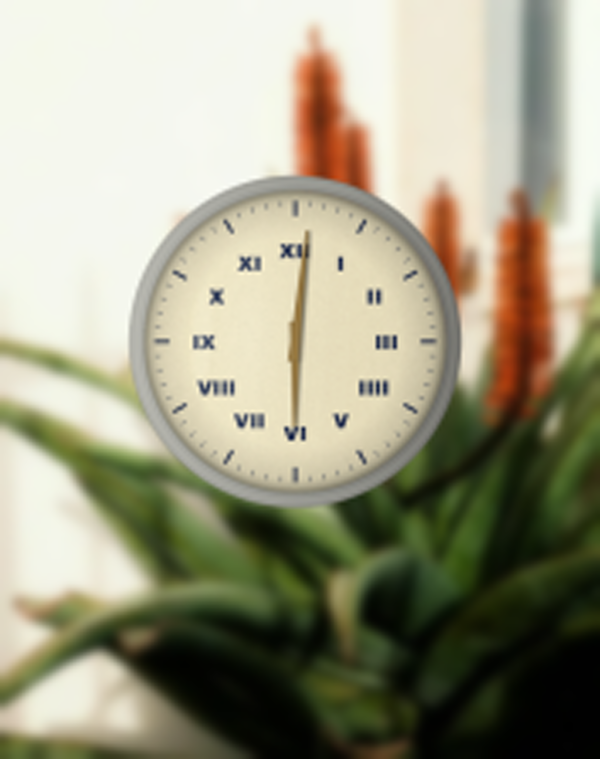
6:01
